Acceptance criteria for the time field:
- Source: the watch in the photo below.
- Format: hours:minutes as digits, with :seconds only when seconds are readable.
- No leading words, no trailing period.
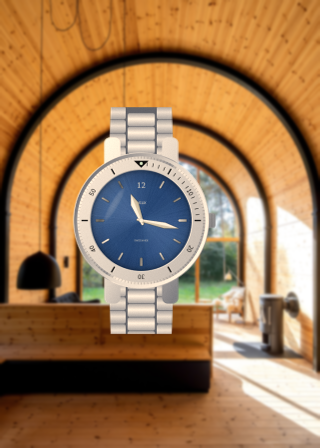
11:17
